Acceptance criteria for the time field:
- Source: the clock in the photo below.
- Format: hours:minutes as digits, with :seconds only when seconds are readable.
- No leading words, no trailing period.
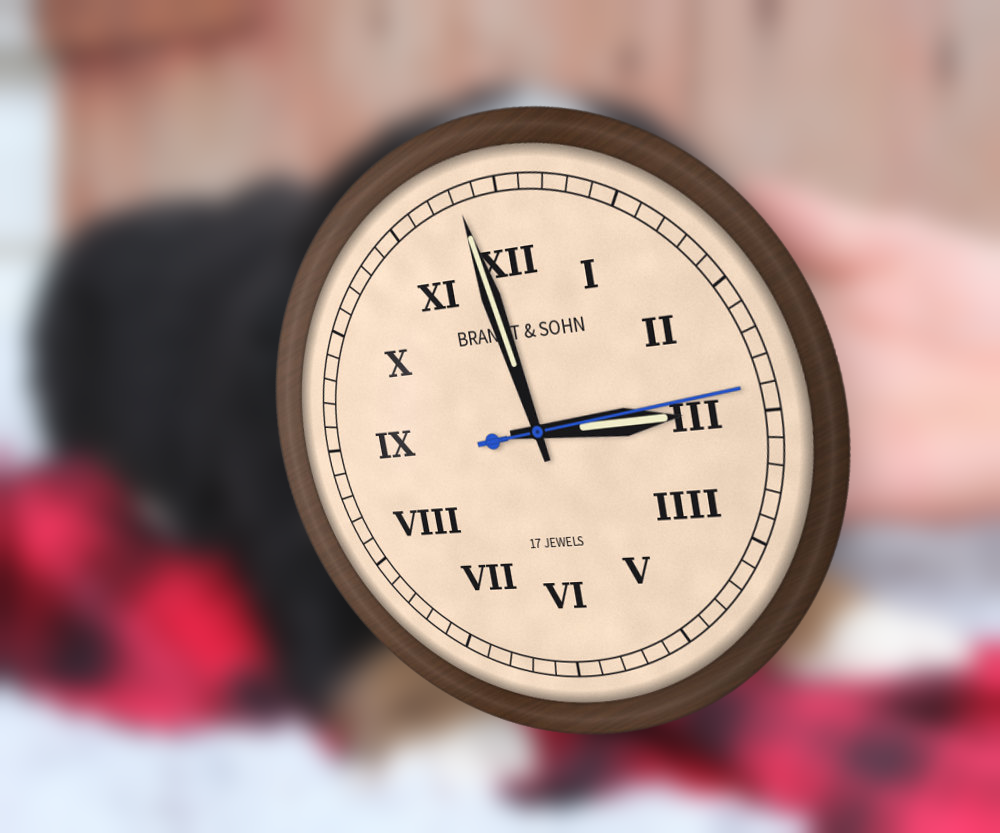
2:58:14
